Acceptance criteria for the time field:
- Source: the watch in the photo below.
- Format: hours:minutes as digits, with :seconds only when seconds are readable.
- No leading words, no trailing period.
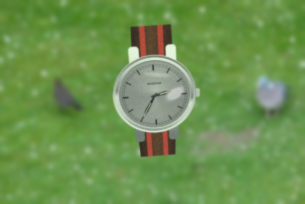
2:35
